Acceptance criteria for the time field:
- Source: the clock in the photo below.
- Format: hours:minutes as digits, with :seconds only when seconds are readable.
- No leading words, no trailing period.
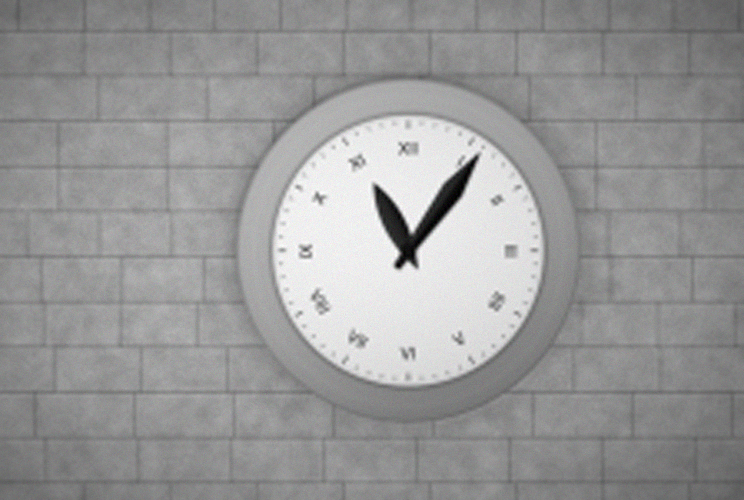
11:06
